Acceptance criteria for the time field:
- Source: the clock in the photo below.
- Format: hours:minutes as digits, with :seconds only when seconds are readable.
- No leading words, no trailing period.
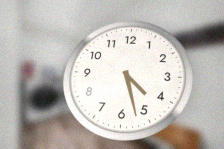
4:27
